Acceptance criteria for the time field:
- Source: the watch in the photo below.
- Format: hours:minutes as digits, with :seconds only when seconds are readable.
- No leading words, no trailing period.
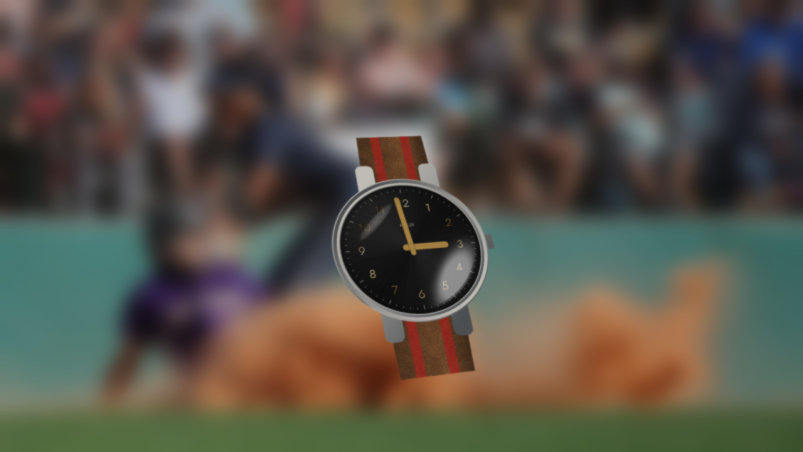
2:59
